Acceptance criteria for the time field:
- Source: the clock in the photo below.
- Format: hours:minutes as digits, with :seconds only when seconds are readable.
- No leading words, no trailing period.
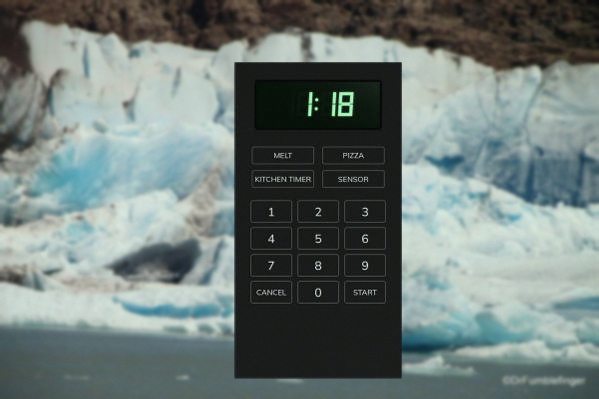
1:18
